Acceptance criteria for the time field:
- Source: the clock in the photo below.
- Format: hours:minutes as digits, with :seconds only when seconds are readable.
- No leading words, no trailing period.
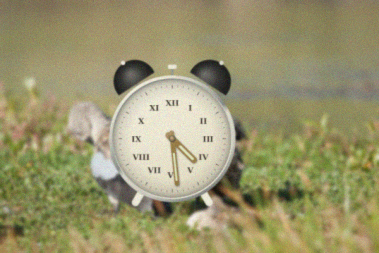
4:29
